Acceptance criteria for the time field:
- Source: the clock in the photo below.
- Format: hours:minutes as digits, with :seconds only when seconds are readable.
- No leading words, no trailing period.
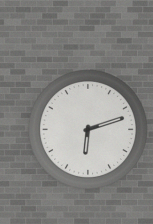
6:12
